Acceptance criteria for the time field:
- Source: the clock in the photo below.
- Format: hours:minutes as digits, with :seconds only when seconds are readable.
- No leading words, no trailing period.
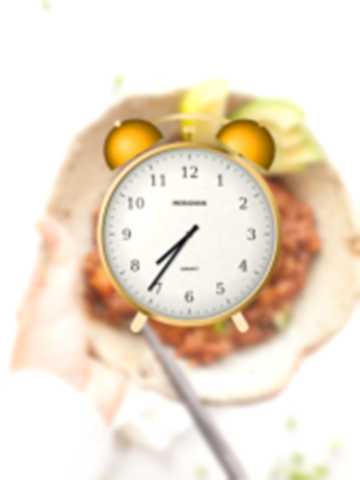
7:36
